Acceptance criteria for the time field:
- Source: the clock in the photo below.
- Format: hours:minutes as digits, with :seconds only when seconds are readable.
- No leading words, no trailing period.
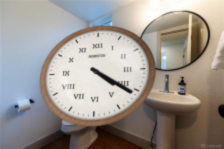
4:21
